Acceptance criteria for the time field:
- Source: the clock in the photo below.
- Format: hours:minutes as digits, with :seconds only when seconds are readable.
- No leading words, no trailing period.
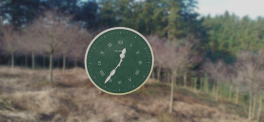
12:36
